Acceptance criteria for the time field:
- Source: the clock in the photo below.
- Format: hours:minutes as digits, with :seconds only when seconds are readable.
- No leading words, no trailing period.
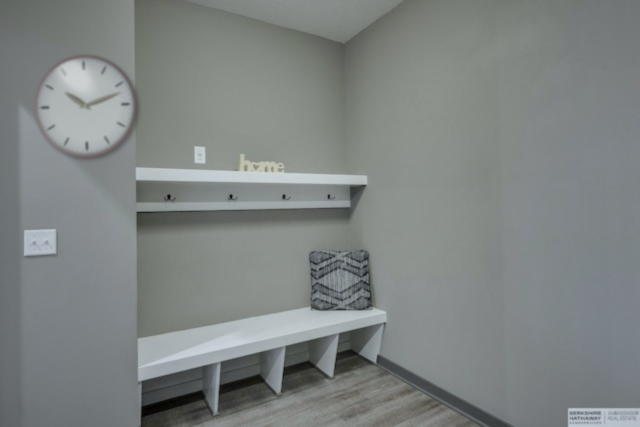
10:12
